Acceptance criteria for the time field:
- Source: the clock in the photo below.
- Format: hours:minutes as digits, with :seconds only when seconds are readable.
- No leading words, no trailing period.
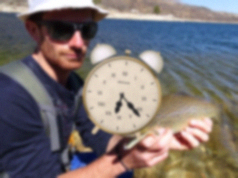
6:22
